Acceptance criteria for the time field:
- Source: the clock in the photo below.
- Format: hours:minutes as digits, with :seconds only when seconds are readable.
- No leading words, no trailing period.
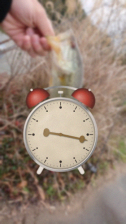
9:17
